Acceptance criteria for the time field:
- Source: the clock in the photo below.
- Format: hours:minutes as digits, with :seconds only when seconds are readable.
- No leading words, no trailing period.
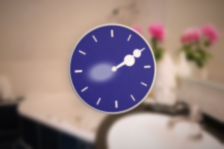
2:10
